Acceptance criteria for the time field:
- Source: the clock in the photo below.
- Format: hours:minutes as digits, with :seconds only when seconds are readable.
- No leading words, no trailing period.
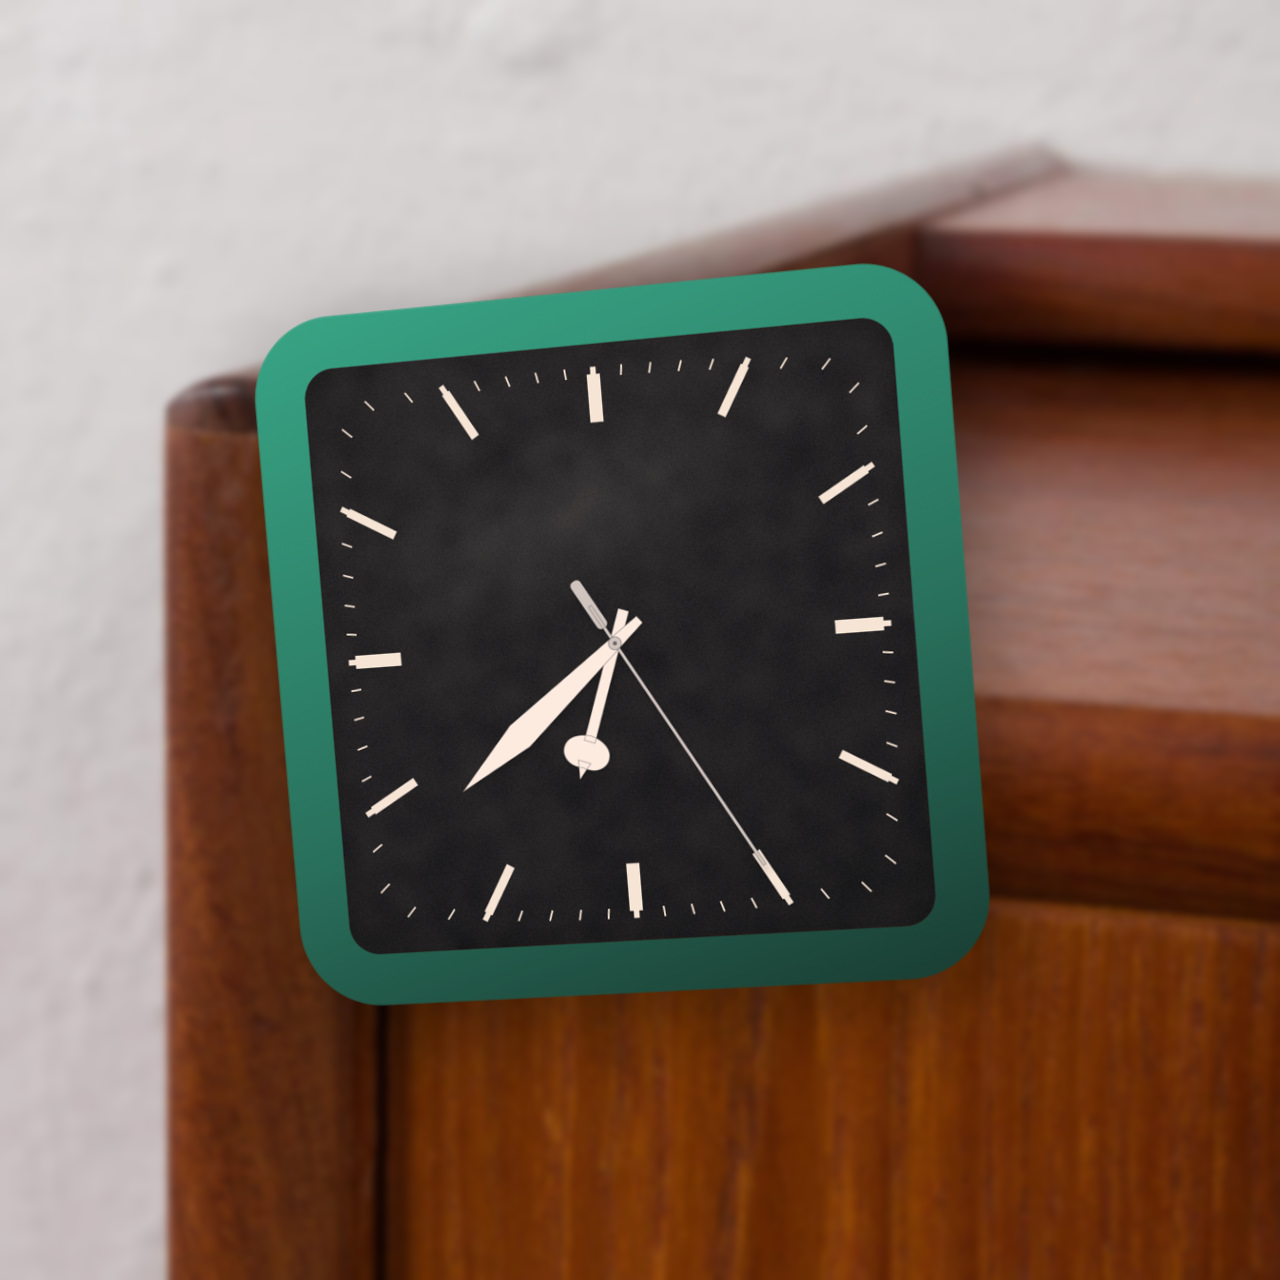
6:38:25
